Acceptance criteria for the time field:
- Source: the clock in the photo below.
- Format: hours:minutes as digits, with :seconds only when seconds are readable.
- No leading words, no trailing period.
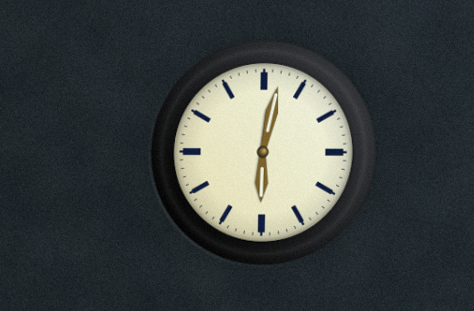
6:02
